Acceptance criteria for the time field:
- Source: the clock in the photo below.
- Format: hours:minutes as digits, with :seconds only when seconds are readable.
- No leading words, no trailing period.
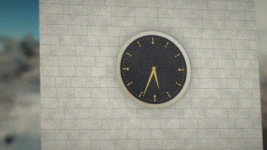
5:34
